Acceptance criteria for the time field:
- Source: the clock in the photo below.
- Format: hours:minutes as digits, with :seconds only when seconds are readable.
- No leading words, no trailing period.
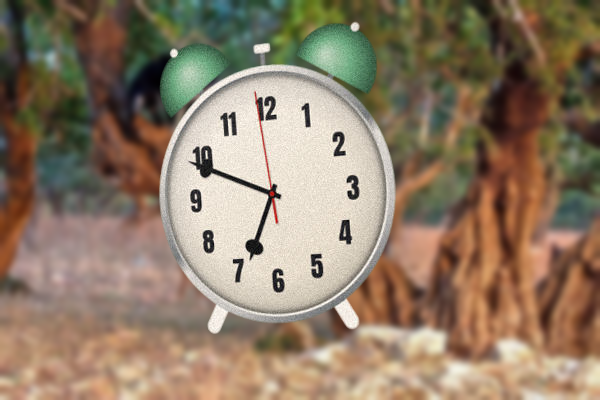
6:48:59
